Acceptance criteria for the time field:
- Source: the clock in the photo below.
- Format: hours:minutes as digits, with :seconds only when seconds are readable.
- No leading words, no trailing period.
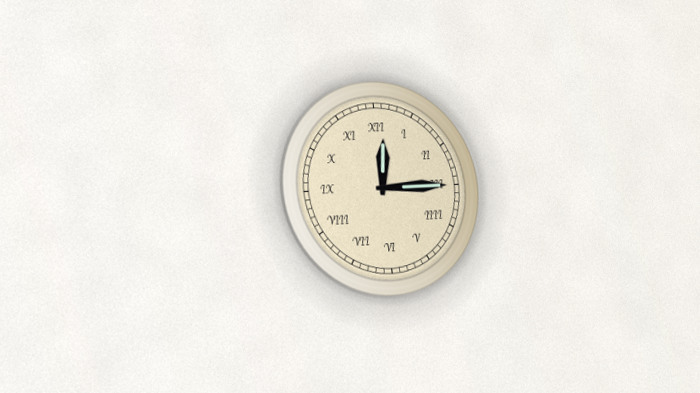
12:15
